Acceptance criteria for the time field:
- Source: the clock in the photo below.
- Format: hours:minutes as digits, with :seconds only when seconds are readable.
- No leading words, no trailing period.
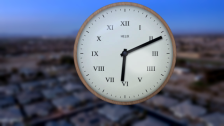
6:11
